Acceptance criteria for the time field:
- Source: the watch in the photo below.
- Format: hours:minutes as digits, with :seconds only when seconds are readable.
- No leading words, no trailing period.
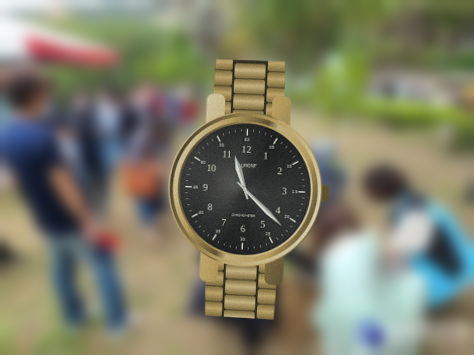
11:22
